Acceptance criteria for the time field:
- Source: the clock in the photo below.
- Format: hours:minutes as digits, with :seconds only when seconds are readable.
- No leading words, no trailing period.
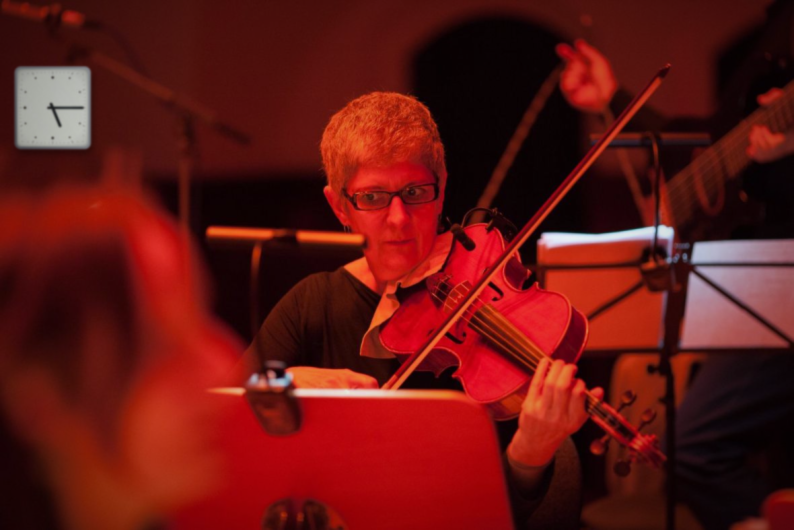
5:15
